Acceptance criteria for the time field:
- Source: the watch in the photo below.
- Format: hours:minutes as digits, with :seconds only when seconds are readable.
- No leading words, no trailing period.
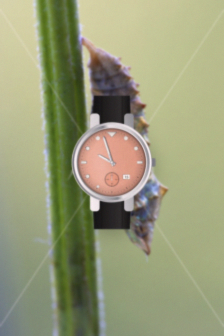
9:57
